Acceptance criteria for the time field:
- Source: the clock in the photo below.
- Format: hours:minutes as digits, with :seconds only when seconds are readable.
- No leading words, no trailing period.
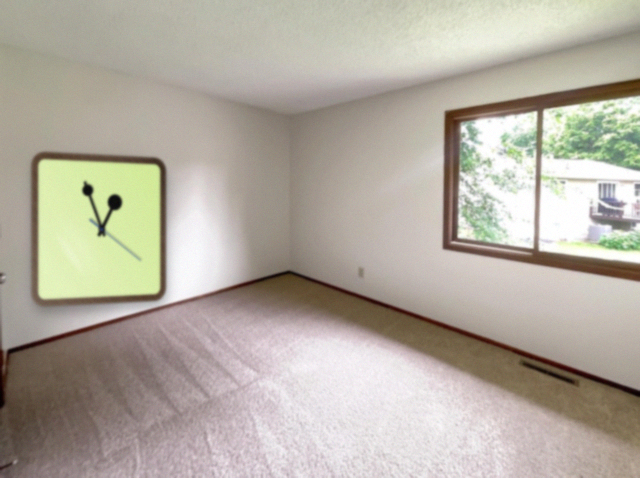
12:56:21
